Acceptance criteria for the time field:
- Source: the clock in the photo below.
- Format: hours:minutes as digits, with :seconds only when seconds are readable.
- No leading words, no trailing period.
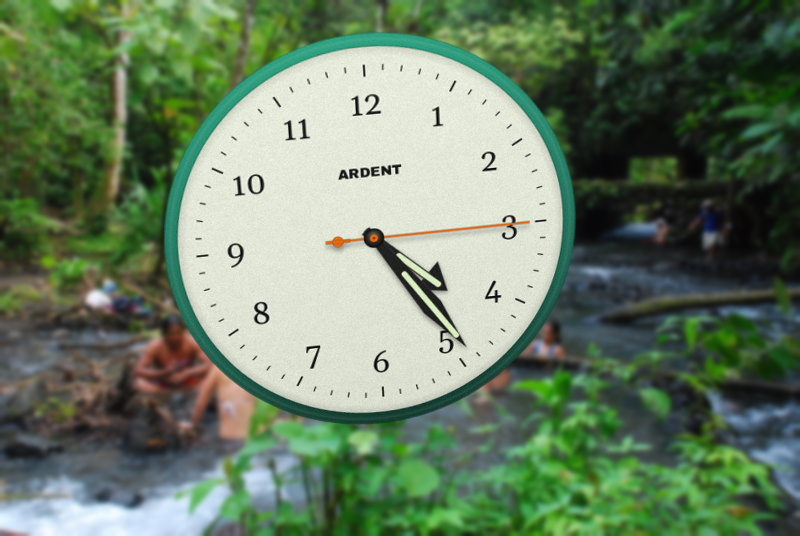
4:24:15
